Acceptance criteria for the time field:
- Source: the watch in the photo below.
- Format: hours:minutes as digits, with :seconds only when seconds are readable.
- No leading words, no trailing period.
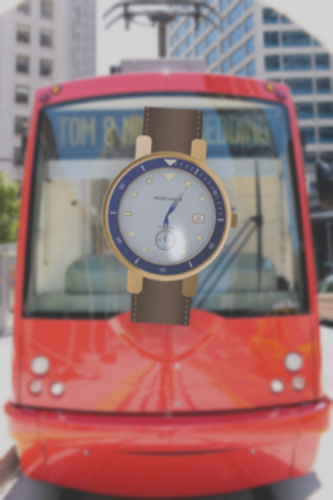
6:05
